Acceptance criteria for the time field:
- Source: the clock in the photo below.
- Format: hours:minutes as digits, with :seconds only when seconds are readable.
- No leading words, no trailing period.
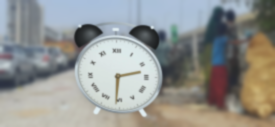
2:31
